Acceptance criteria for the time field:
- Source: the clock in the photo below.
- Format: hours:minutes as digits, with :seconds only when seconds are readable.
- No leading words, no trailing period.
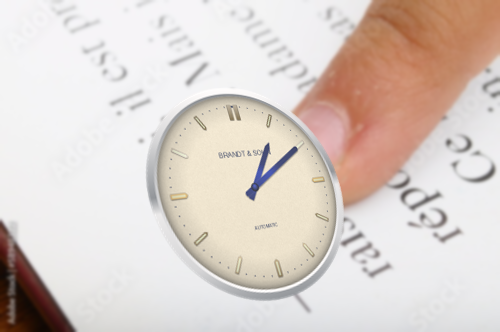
1:10
